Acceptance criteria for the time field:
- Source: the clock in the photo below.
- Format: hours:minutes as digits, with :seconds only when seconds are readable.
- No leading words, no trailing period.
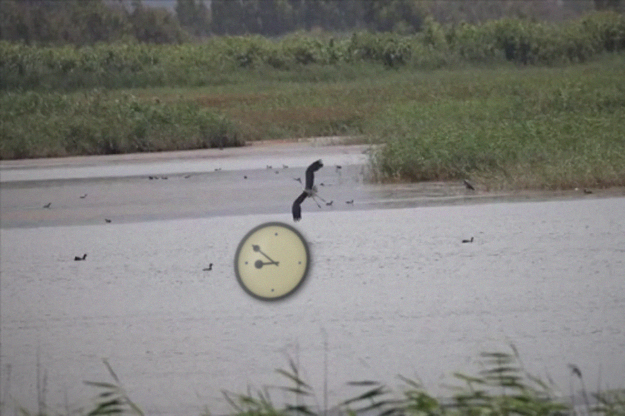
8:51
